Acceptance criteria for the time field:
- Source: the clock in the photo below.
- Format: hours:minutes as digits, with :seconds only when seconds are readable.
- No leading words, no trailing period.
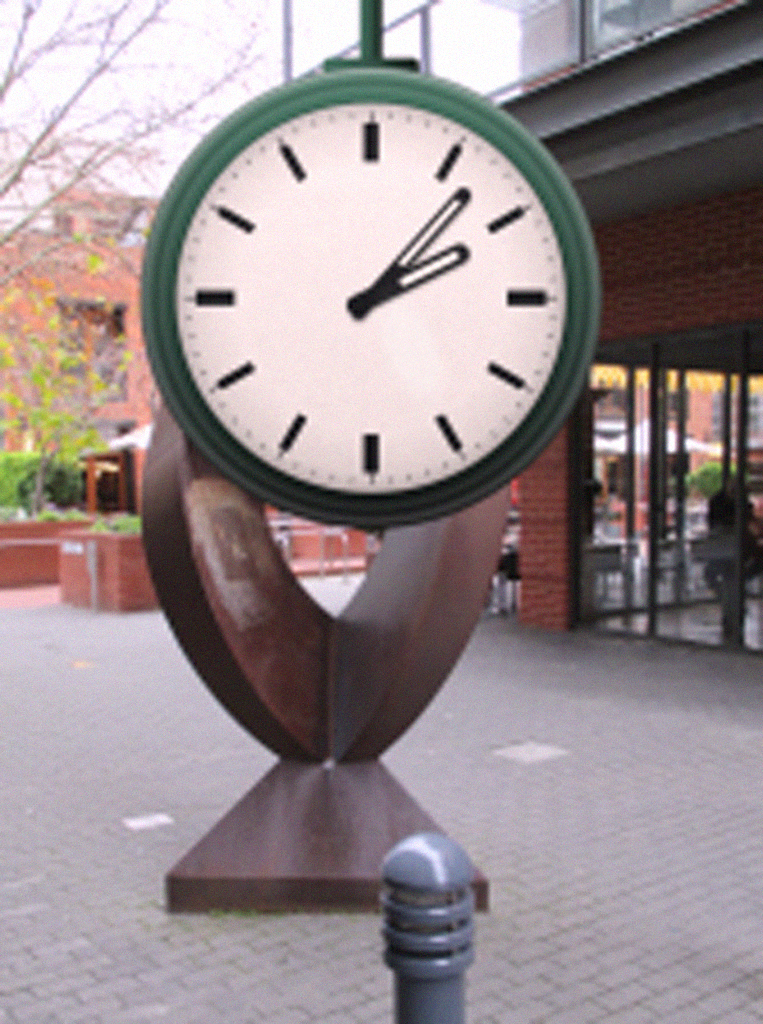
2:07
